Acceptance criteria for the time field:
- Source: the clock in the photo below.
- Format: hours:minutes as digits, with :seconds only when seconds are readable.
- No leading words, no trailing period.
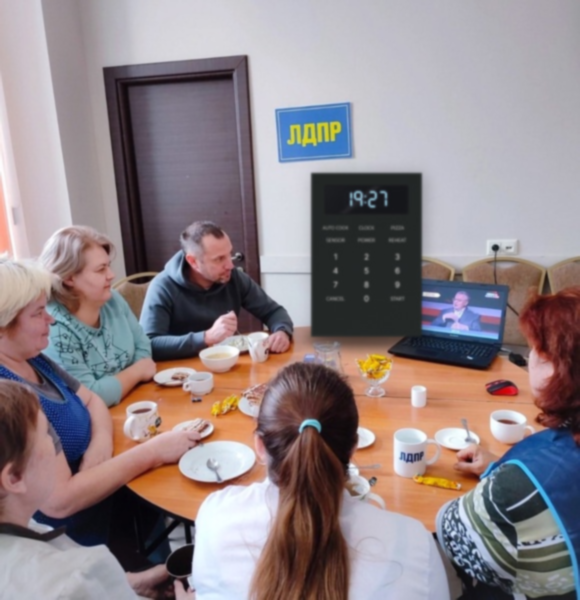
19:27
